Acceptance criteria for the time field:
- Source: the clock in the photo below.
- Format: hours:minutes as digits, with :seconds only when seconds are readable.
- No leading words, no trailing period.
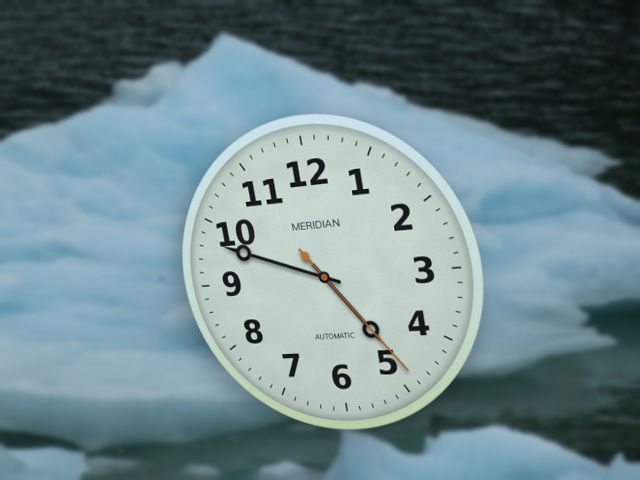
4:48:24
